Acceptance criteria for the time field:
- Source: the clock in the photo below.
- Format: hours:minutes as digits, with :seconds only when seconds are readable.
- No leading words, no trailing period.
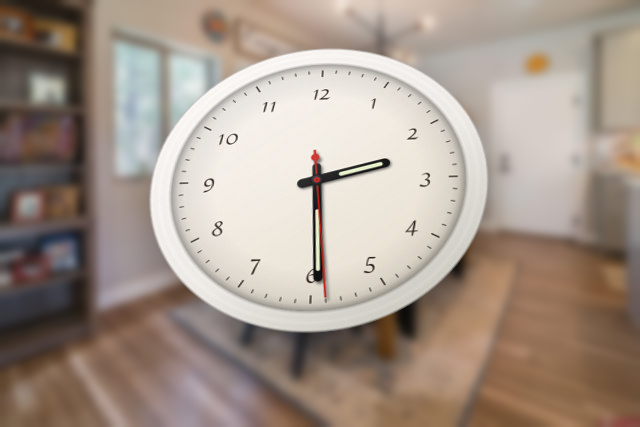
2:29:29
